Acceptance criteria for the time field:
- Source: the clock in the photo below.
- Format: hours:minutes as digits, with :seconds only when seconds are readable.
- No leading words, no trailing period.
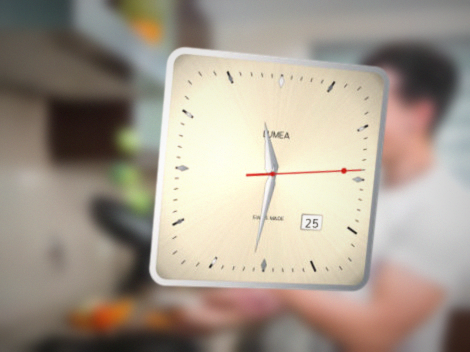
11:31:14
